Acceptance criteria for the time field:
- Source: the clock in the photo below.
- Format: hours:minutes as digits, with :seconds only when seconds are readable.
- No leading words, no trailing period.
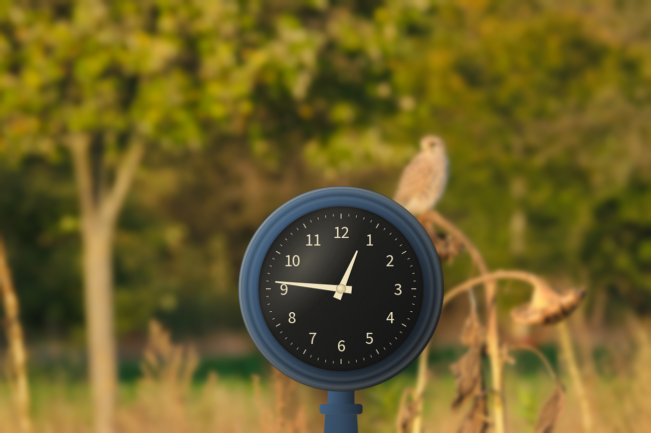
12:46
